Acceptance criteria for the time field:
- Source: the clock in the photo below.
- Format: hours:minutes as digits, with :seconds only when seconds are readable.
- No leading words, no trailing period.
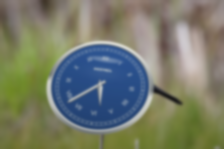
5:38
